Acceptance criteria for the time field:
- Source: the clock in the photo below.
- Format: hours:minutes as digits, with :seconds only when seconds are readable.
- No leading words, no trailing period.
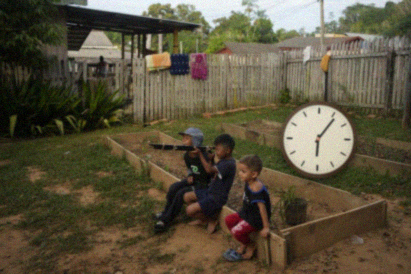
6:06
